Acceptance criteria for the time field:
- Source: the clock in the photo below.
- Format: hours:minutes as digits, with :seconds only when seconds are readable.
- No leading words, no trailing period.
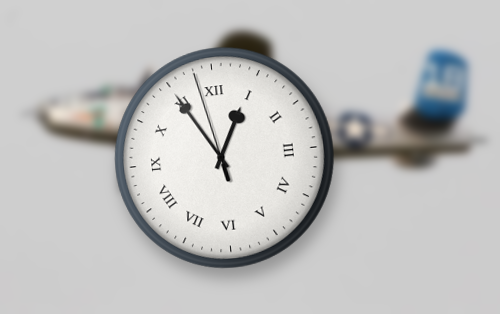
12:54:58
